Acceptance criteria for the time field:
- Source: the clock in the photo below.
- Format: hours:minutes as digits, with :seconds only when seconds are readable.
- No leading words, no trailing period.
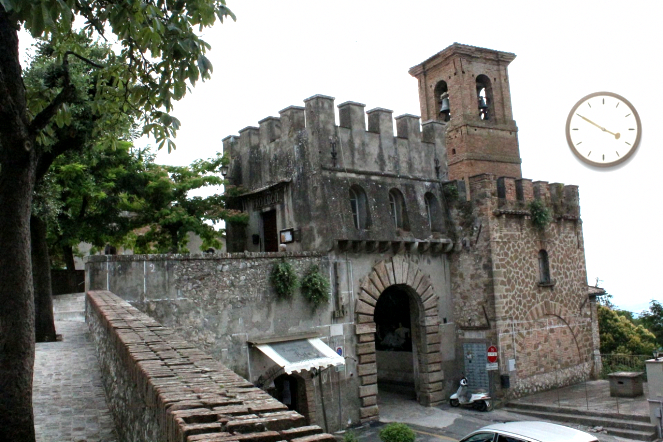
3:50
